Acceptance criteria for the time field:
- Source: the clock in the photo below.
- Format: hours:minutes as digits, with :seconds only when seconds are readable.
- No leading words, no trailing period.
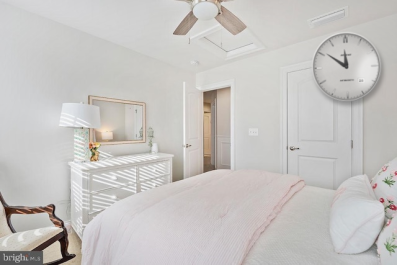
11:51
